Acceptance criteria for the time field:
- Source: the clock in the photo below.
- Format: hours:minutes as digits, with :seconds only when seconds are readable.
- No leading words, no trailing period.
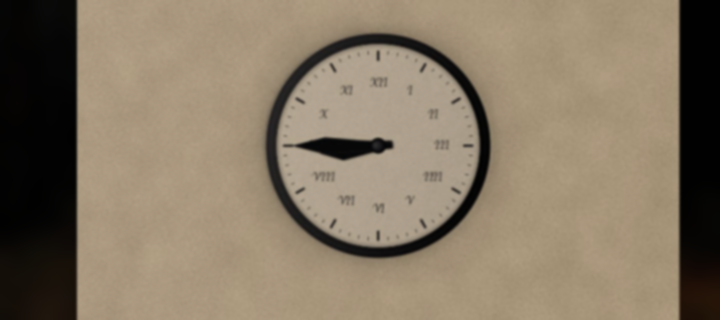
8:45
